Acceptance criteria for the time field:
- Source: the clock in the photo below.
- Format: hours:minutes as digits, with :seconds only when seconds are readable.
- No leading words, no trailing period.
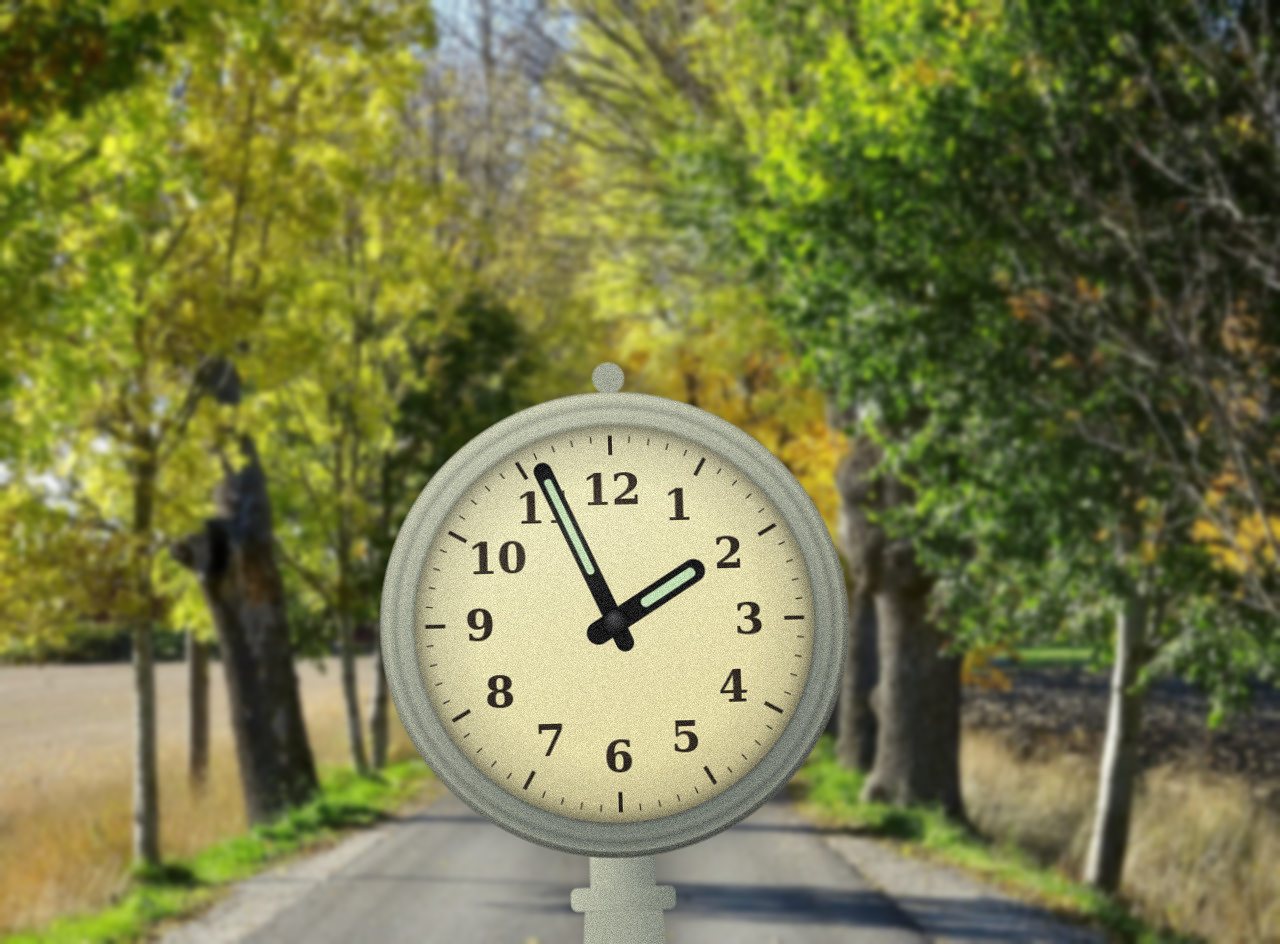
1:56
